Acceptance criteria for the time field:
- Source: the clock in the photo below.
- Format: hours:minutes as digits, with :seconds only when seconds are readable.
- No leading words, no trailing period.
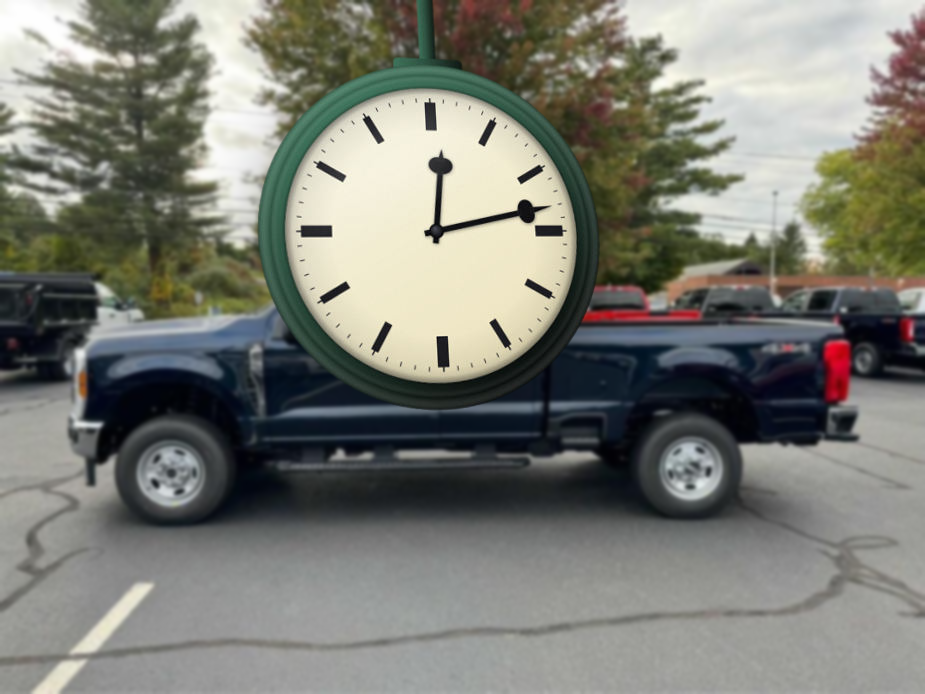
12:13
